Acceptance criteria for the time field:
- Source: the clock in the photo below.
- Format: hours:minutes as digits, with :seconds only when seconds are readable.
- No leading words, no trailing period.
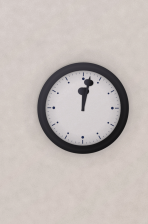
12:02
